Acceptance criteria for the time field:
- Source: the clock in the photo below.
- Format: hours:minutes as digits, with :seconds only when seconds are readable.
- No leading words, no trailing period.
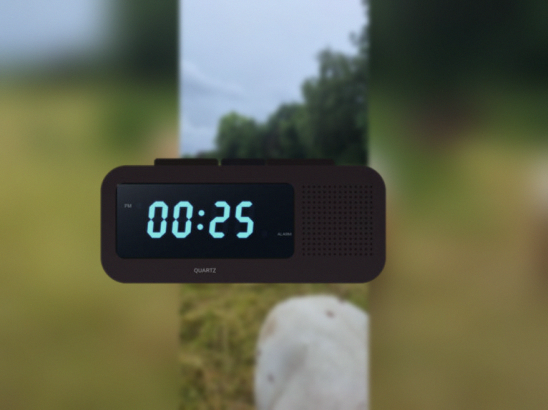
0:25
